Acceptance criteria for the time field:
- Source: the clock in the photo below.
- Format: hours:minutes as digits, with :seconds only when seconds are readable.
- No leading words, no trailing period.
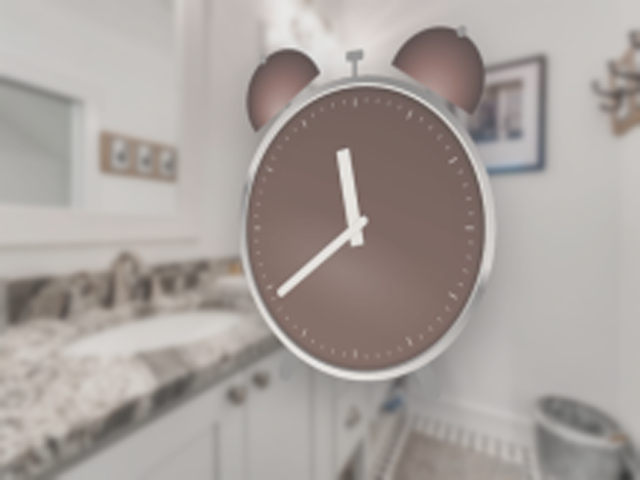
11:39
